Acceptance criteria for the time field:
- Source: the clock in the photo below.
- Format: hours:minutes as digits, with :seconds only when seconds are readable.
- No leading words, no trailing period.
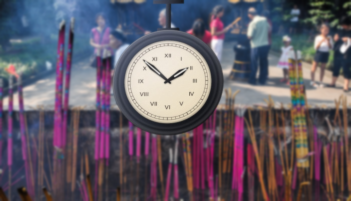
1:52
